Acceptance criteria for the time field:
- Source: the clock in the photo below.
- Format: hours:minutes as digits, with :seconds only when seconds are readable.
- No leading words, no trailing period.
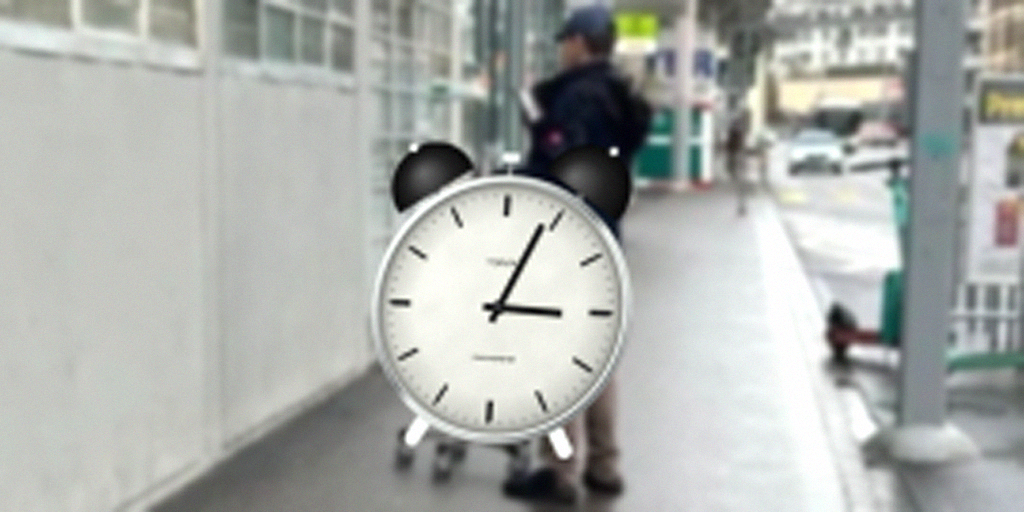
3:04
